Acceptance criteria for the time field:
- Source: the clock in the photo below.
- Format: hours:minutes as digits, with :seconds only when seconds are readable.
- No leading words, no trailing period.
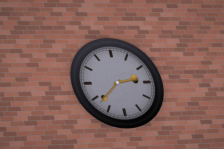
2:38
